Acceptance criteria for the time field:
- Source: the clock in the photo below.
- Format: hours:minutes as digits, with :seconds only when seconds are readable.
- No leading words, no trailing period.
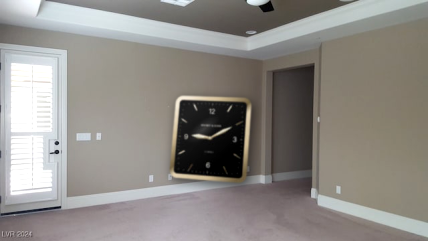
9:10
